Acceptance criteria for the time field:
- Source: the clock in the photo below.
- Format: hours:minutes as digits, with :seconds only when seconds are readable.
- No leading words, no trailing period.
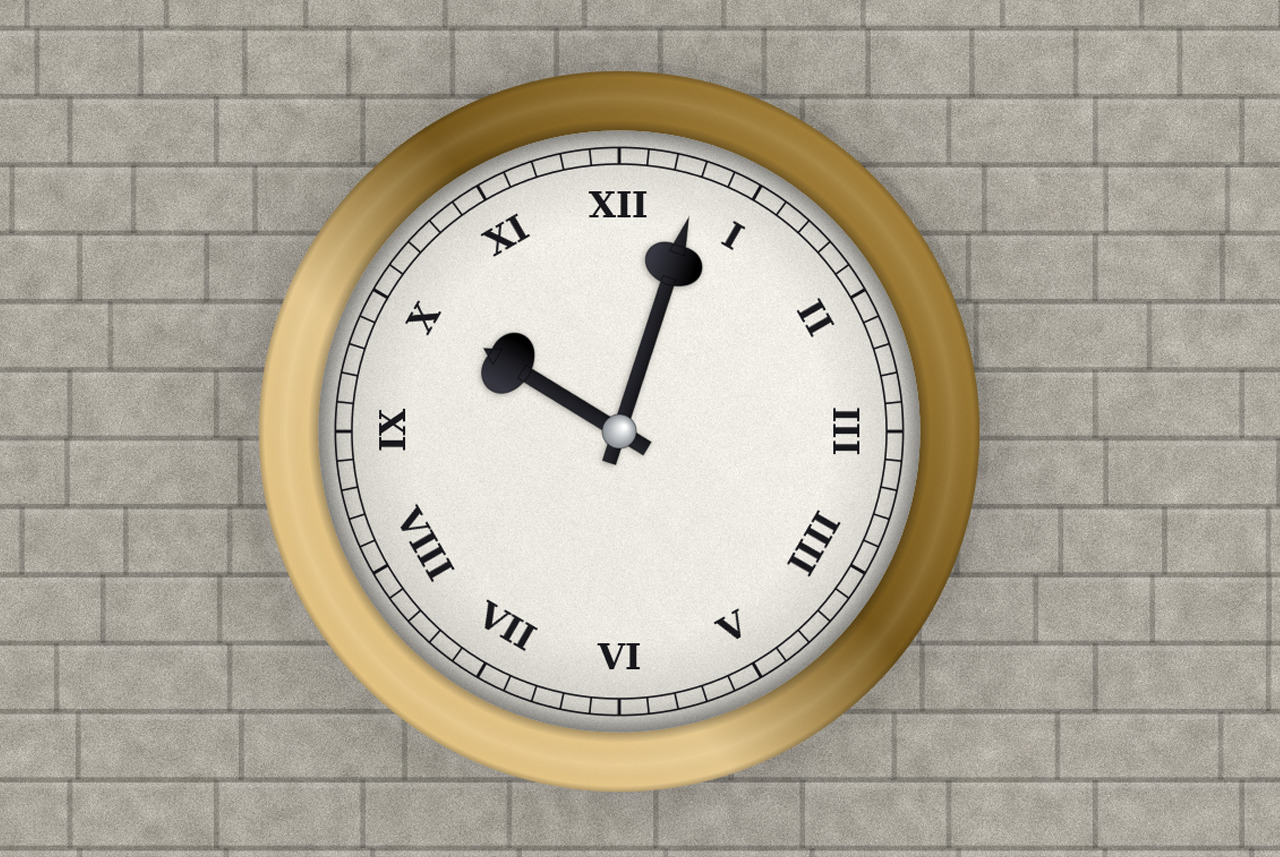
10:03
